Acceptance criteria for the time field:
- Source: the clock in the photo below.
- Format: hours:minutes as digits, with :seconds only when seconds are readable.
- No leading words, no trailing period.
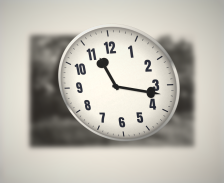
11:17
